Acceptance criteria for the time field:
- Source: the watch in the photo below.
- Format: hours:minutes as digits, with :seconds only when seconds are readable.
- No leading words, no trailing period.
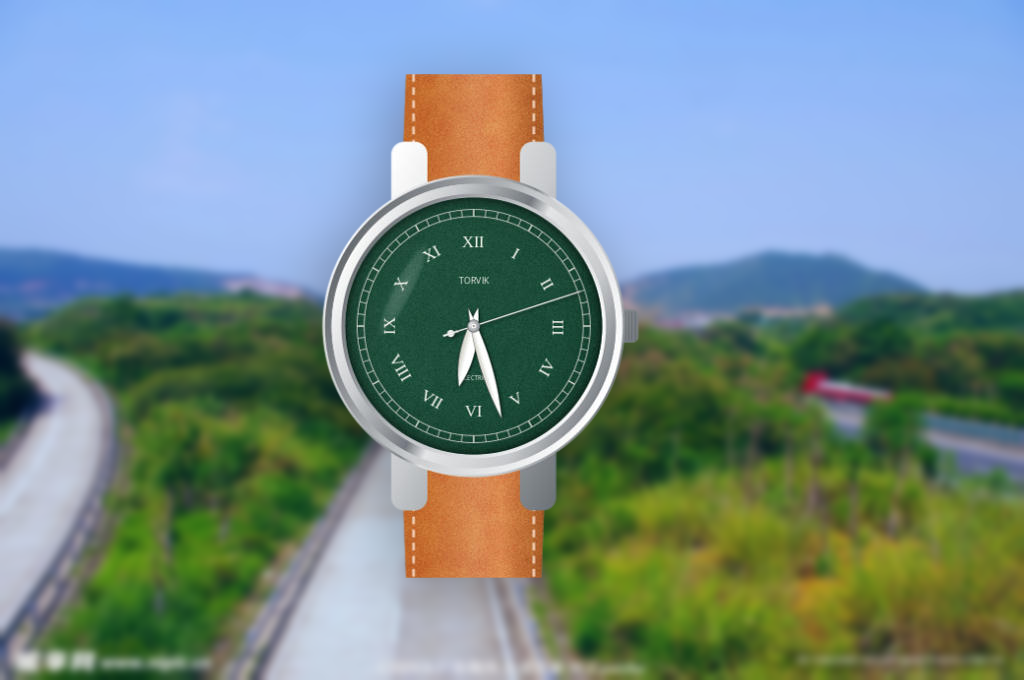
6:27:12
